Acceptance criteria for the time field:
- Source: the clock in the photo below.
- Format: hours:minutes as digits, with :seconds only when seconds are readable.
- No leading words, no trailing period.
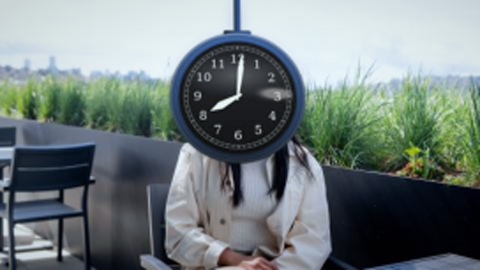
8:01
